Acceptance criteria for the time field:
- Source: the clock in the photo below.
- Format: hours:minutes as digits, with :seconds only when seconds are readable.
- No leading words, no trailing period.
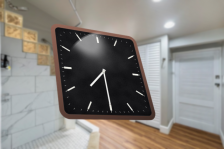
7:30
